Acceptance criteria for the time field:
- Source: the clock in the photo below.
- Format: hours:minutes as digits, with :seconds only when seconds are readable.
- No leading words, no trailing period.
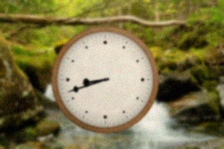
8:42
